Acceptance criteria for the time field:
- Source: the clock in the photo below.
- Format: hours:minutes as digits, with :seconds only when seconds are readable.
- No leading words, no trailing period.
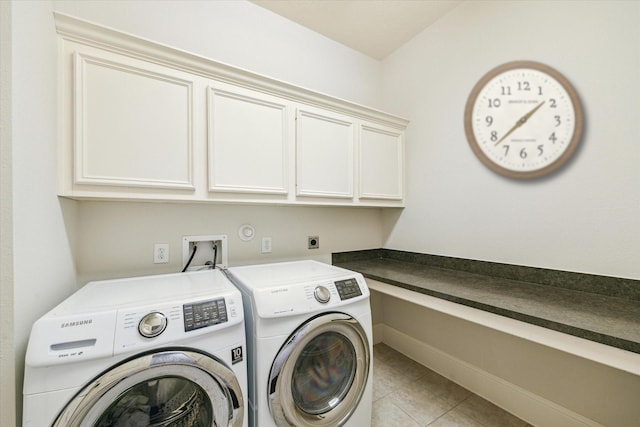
1:38
